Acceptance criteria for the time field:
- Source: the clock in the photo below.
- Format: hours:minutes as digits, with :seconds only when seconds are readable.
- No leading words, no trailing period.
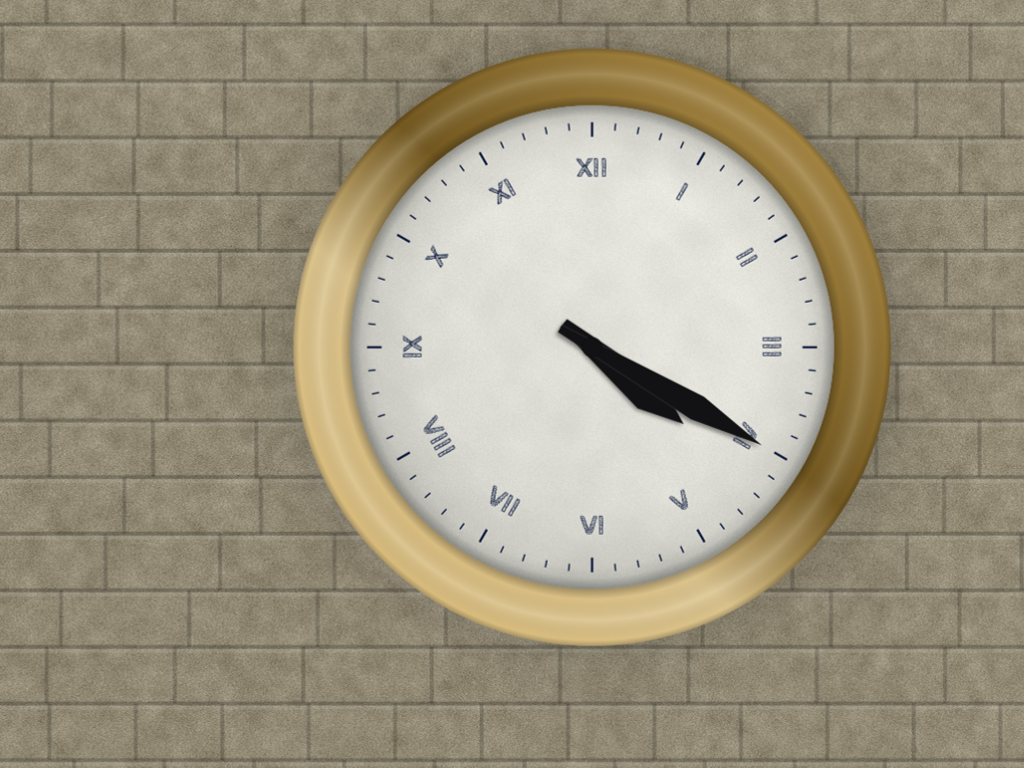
4:20
